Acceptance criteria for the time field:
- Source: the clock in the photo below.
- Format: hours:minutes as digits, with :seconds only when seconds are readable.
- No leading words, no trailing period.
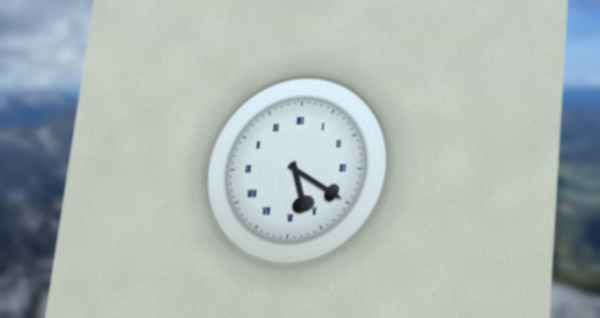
5:20
